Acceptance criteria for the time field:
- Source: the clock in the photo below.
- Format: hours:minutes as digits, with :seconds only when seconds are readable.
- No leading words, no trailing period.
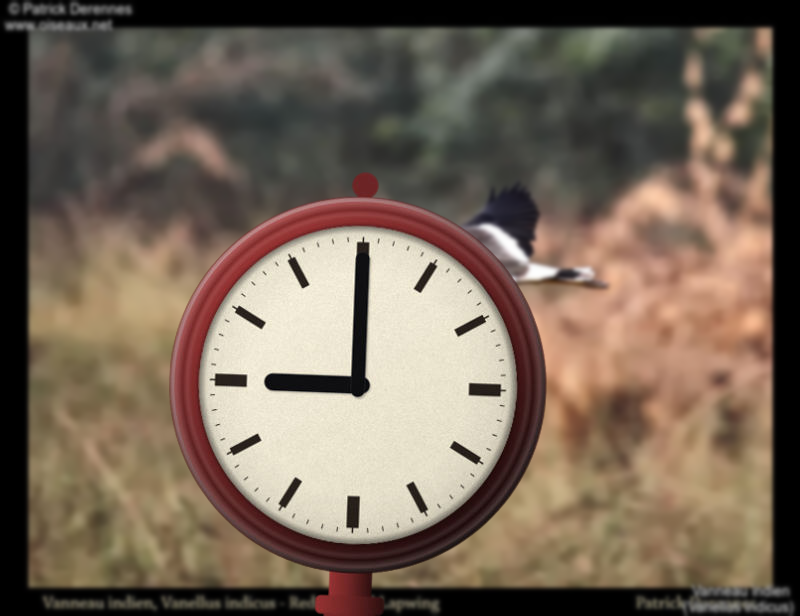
9:00
